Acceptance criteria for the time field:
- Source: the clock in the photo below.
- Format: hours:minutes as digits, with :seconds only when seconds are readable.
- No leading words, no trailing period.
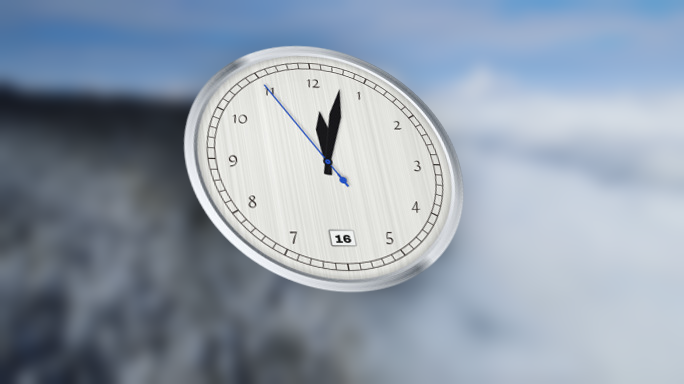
12:02:55
